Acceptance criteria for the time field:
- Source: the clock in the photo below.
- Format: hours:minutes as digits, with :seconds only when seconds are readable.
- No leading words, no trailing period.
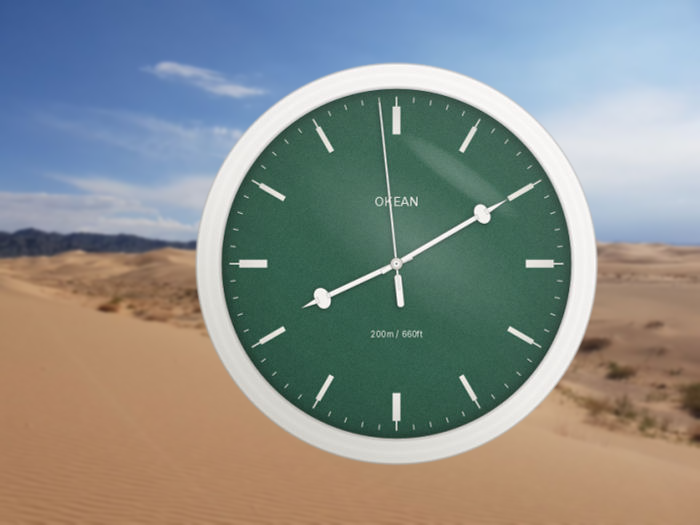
8:09:59
